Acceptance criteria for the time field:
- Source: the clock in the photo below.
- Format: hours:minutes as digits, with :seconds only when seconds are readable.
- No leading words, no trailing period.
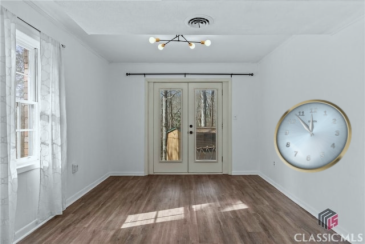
11:53
